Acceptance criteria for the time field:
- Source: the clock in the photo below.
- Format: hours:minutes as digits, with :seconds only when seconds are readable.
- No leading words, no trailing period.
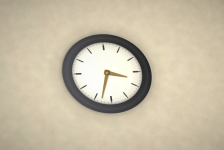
3:33
